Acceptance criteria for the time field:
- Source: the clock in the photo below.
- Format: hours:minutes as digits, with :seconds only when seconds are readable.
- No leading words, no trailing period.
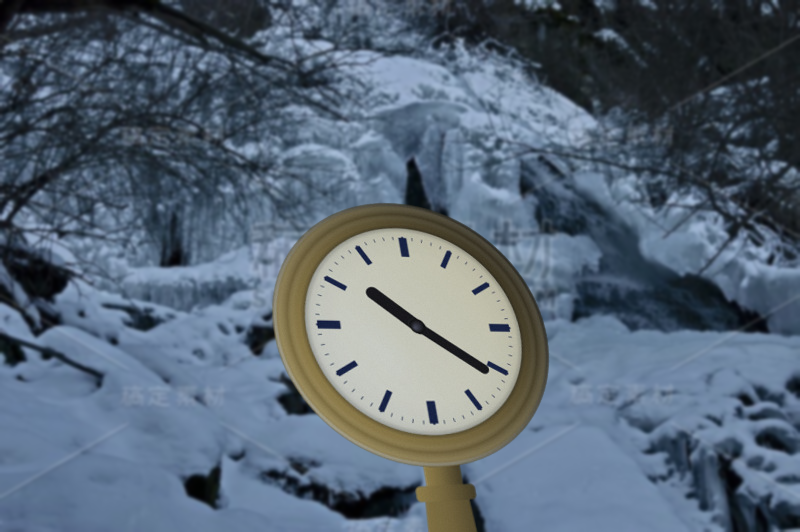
10:21
